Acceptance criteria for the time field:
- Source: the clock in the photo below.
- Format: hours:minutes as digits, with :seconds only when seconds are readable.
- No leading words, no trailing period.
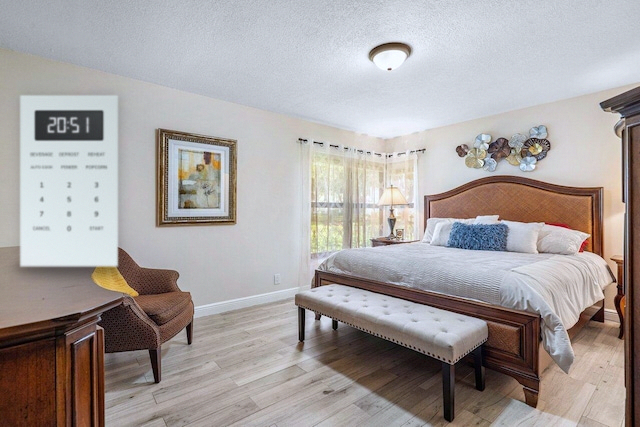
20:51
